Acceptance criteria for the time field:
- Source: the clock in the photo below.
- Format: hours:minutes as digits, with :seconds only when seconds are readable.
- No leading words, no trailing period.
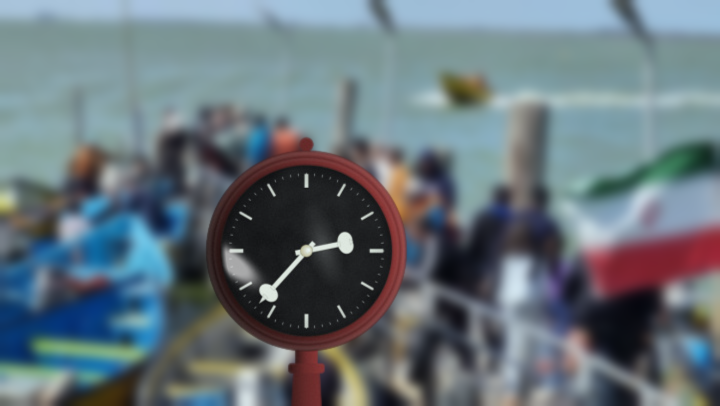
2:37
